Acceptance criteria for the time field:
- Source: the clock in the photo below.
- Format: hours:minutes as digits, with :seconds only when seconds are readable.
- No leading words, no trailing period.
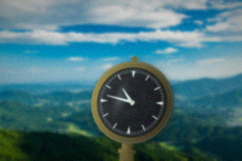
10:47
